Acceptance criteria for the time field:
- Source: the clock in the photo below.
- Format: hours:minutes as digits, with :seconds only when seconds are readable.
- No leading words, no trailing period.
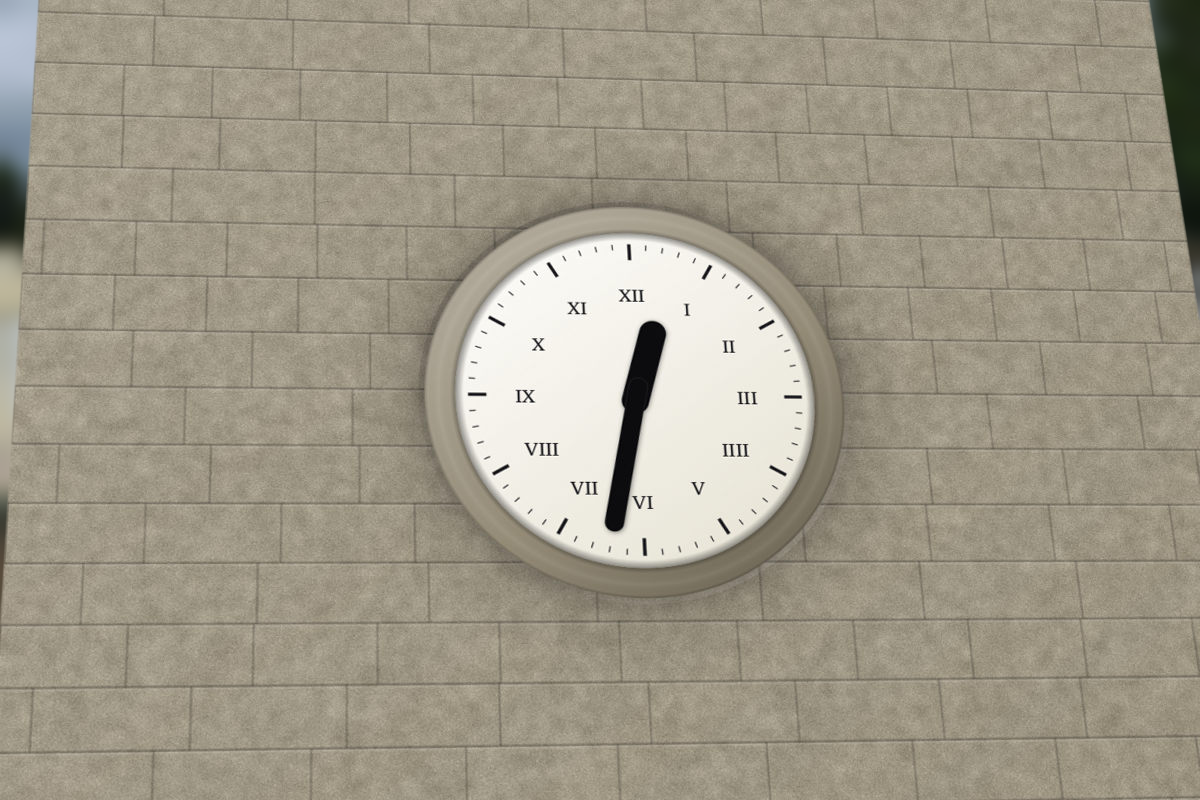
12:32
